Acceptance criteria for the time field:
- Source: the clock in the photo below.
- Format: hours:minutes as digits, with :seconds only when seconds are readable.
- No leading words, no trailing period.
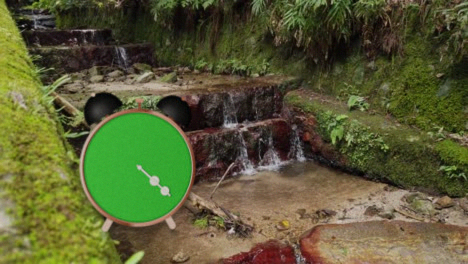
4:22
